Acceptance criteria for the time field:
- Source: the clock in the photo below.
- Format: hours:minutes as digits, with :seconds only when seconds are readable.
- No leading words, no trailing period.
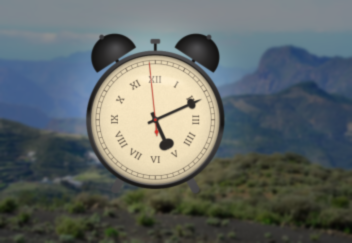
5:10:59
